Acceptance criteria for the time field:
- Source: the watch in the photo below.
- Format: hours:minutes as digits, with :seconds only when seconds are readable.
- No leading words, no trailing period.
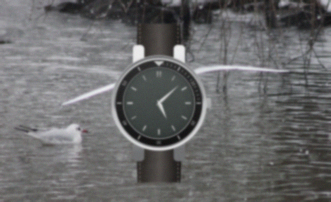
5:08
